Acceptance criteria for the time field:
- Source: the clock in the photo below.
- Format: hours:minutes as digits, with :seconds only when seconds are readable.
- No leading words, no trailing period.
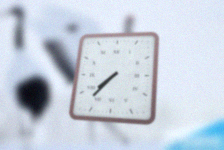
7:37
